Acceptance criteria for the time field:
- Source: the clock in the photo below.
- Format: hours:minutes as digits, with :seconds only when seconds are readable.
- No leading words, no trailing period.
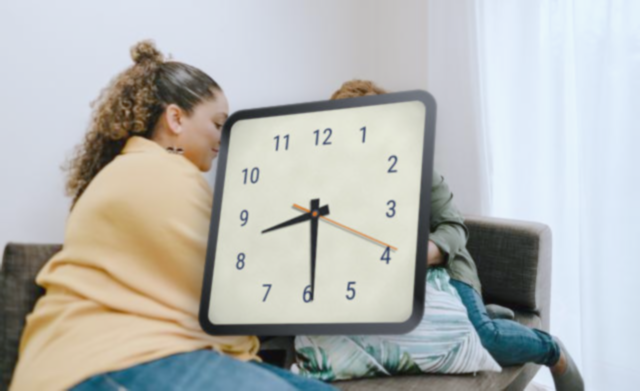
8:29:19
